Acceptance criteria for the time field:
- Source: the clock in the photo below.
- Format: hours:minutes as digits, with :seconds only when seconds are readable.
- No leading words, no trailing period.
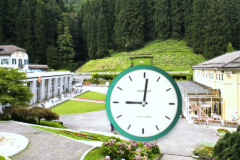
9:01
